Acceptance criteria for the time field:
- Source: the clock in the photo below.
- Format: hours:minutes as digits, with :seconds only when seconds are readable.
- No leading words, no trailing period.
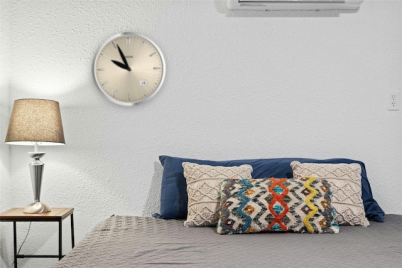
9:56
